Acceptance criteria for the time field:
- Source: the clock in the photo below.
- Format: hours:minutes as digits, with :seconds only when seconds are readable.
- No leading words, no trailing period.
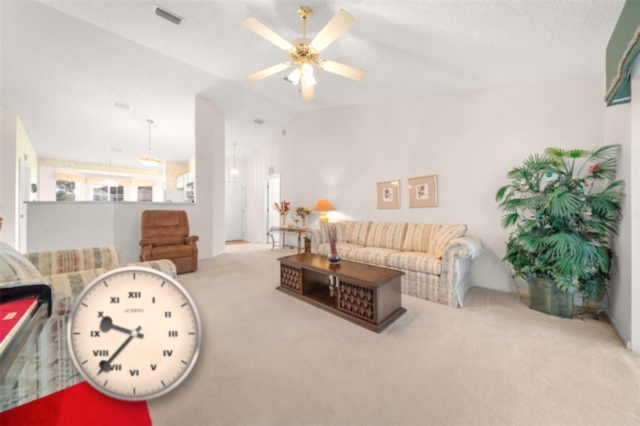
9:37
